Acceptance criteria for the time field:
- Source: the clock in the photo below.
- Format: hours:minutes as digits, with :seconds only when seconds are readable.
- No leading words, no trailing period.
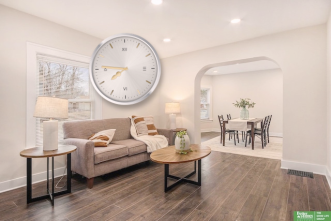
7:46
